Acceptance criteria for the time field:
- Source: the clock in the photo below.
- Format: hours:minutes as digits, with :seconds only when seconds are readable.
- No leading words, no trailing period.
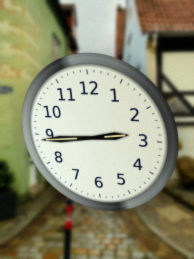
2:44
